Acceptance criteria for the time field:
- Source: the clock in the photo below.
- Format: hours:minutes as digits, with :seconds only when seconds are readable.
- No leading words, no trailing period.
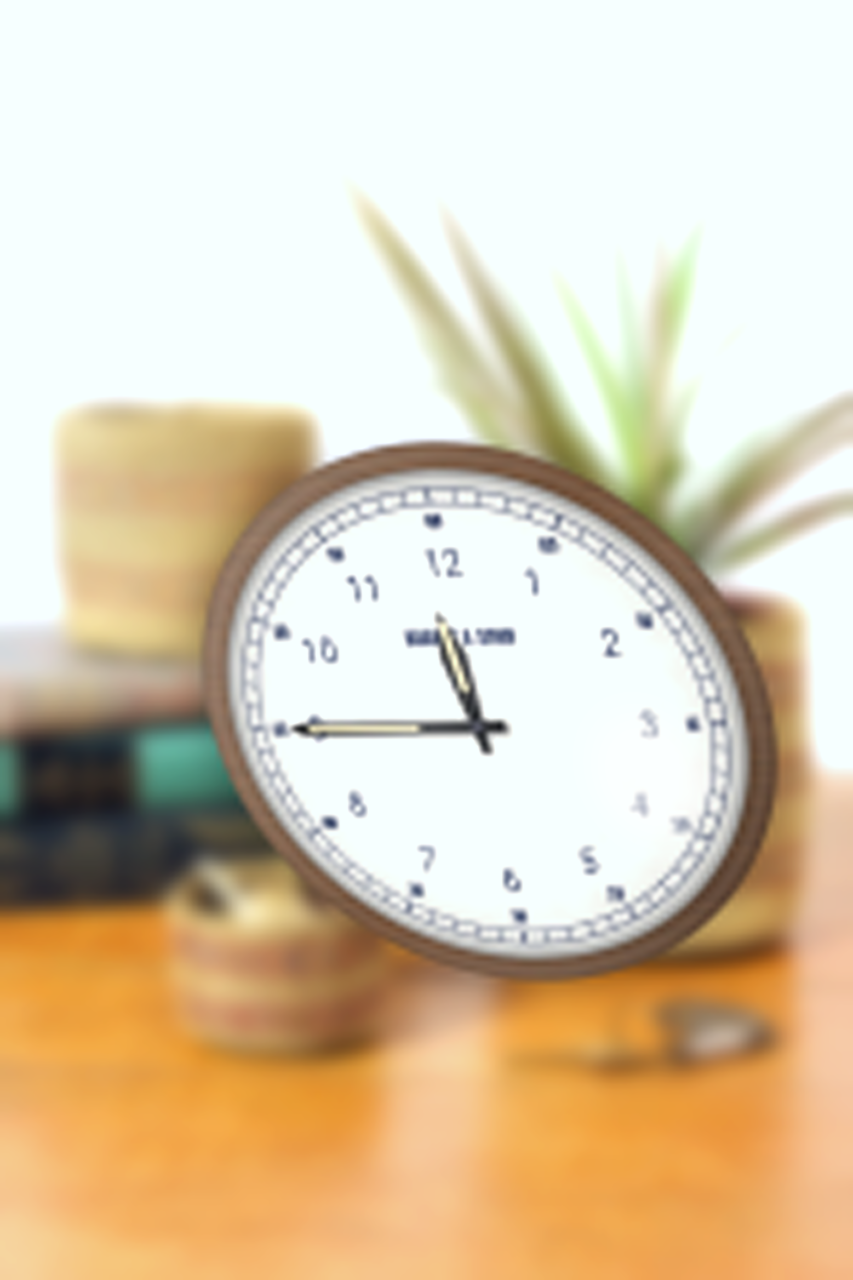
11:45
